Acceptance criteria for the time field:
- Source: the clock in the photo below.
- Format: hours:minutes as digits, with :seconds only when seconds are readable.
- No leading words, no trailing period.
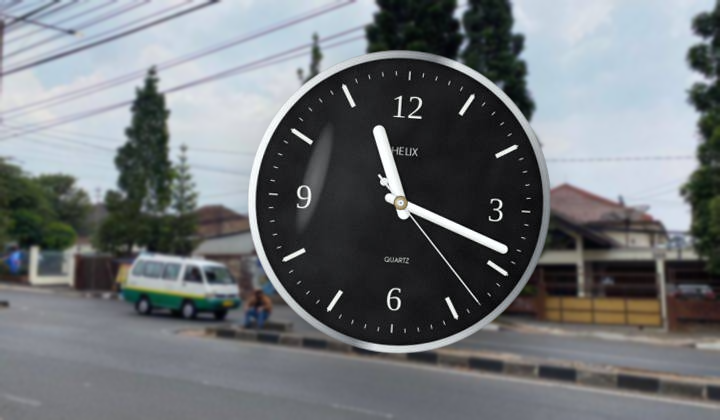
11:18:23
